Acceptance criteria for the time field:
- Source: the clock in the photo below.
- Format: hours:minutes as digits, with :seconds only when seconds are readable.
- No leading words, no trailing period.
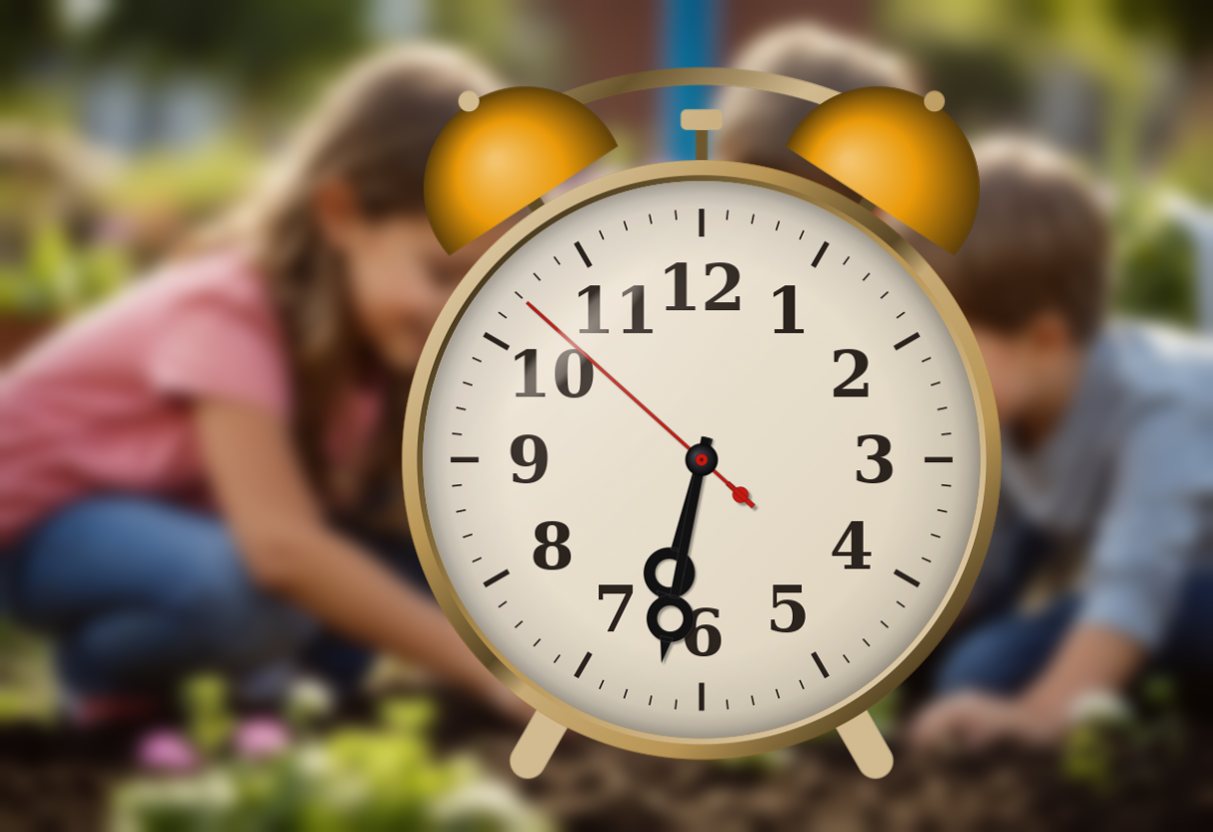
6:31:52
